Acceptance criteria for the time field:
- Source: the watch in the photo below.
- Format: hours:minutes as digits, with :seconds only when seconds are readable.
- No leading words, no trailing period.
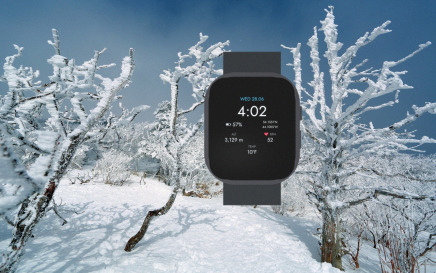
4:02
